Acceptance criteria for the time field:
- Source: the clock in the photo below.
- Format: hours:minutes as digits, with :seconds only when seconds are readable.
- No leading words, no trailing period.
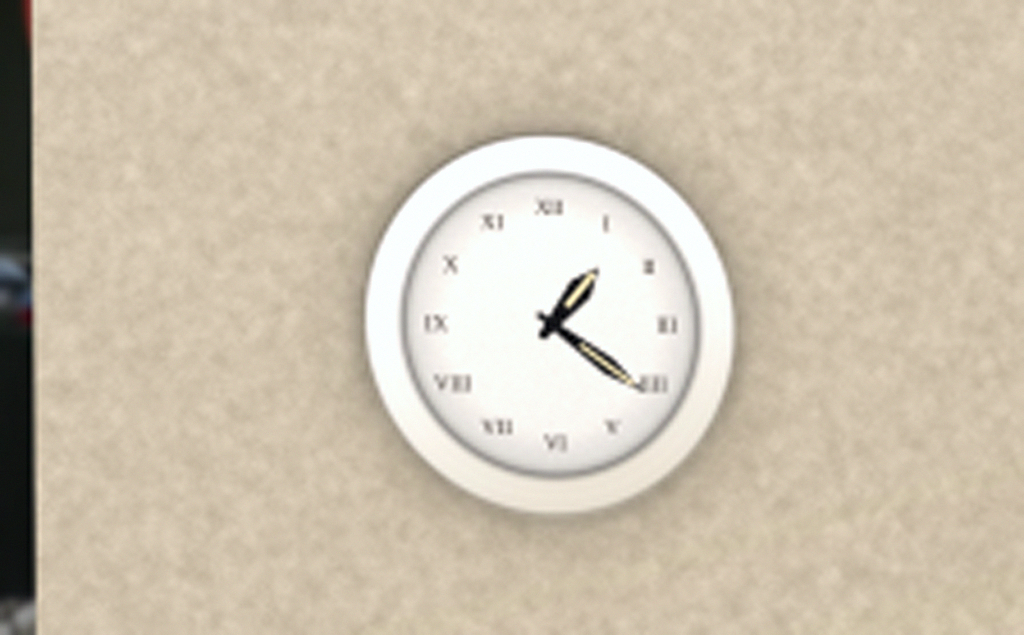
1:21
